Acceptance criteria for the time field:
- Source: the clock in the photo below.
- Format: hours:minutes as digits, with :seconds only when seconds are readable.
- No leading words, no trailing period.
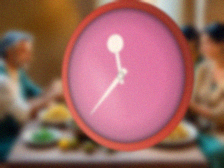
11:37
